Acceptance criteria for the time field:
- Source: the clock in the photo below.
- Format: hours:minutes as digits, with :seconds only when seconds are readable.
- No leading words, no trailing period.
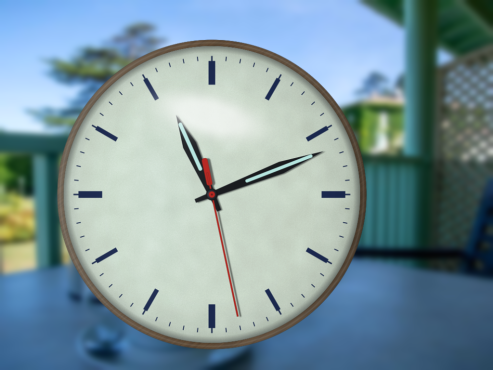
11:11:28
